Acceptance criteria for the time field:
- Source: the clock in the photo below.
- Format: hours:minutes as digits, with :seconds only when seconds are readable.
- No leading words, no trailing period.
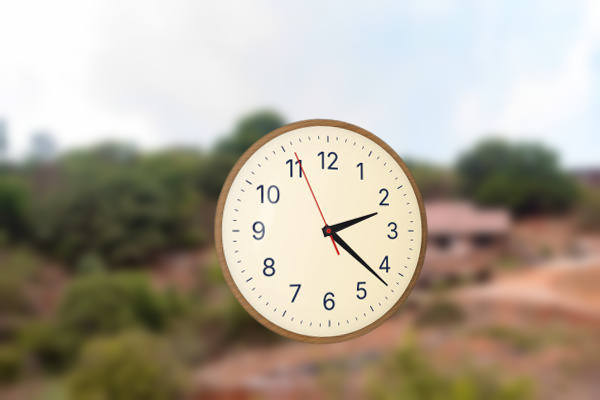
2:21:56
